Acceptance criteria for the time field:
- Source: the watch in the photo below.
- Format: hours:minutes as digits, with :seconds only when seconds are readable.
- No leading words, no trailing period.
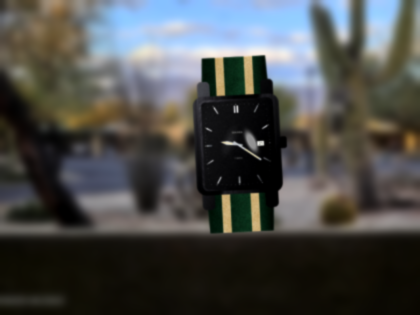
9:21
